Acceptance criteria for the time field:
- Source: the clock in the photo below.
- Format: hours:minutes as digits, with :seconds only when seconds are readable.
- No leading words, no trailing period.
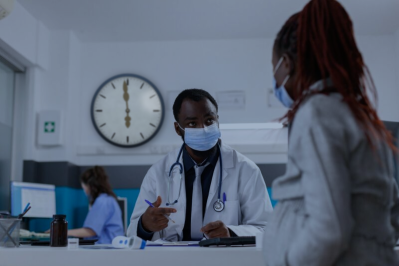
5:59
